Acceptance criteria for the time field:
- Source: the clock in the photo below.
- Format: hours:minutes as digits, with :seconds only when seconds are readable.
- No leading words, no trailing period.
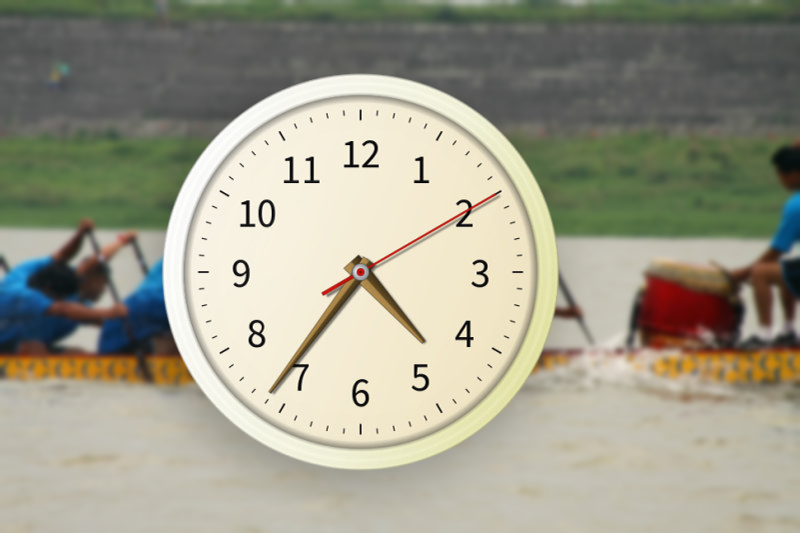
4:36:10
